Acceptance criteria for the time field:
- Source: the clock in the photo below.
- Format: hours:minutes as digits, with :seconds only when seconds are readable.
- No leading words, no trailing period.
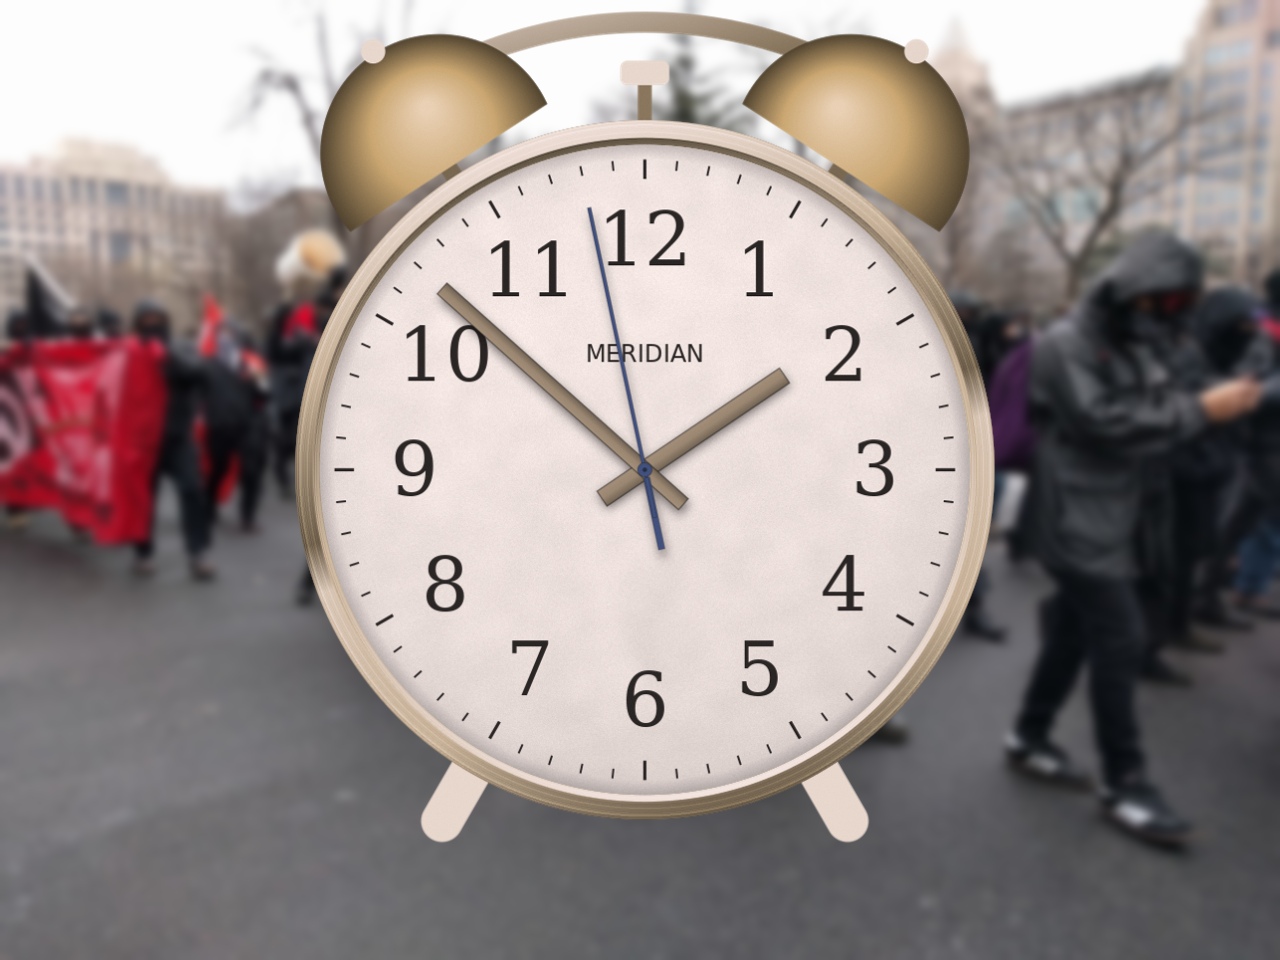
1:51:58
